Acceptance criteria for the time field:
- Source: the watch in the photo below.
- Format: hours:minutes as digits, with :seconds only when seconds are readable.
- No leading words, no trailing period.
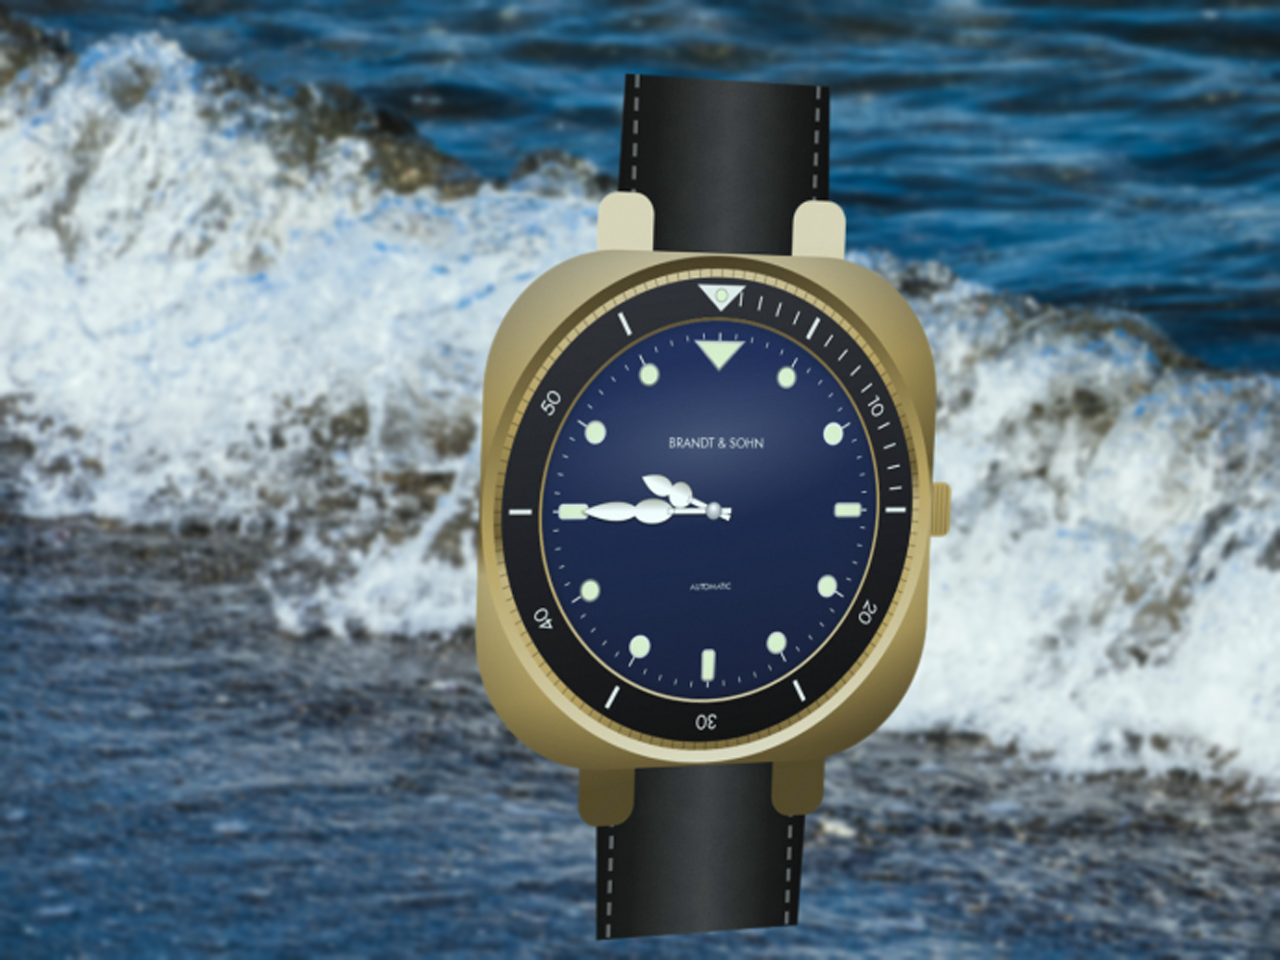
9:45
